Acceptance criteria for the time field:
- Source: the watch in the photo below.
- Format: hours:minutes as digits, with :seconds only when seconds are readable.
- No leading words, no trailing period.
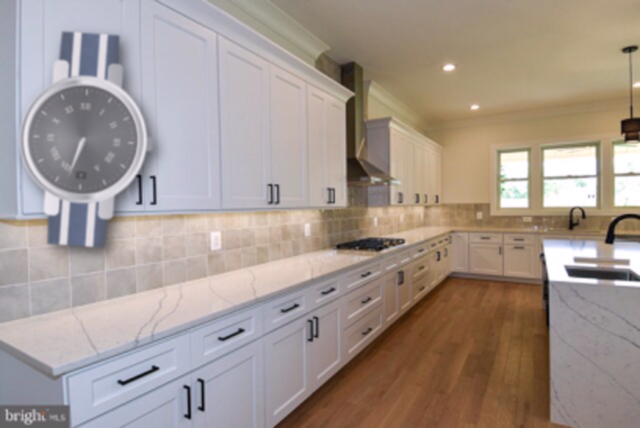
6:33
